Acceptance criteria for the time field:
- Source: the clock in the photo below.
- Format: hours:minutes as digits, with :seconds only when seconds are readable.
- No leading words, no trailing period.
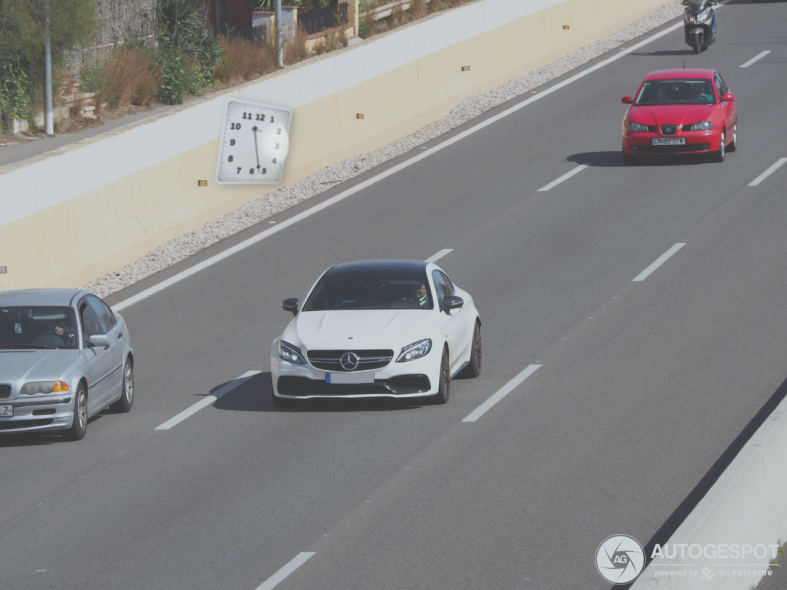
11:27
